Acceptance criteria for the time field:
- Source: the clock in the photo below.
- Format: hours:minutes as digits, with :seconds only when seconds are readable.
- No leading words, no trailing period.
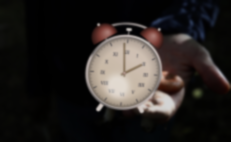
1:59
